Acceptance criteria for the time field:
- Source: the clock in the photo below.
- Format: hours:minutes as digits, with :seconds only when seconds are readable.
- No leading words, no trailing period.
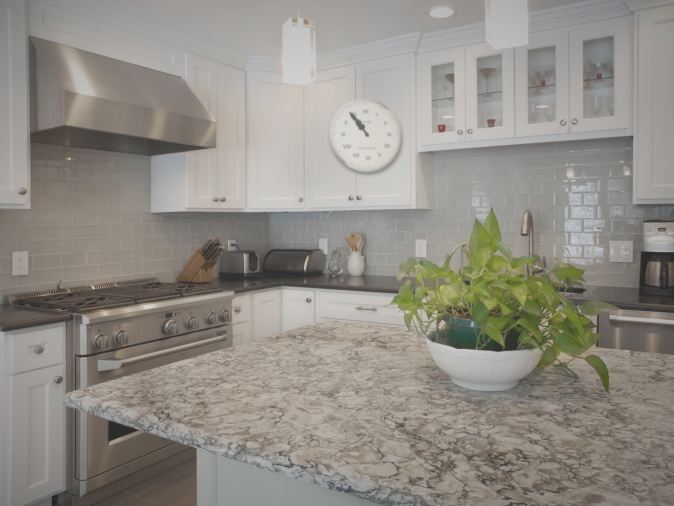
10:54
